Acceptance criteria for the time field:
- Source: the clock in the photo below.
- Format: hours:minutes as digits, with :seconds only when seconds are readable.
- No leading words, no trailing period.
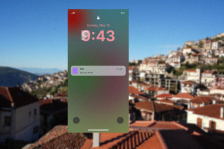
9:43
